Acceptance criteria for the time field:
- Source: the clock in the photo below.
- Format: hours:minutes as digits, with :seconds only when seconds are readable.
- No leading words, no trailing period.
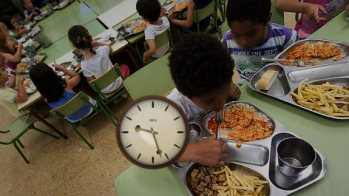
9:27
